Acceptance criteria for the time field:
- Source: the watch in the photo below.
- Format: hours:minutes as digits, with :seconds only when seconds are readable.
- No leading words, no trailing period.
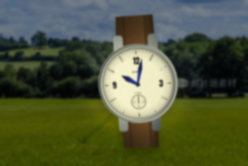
10:02
